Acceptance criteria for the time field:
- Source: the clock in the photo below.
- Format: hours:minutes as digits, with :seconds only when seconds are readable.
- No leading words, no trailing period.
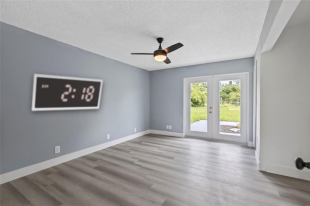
2:18
